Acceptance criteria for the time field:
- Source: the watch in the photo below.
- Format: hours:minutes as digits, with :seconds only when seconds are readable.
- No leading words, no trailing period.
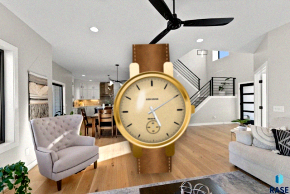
5:10
